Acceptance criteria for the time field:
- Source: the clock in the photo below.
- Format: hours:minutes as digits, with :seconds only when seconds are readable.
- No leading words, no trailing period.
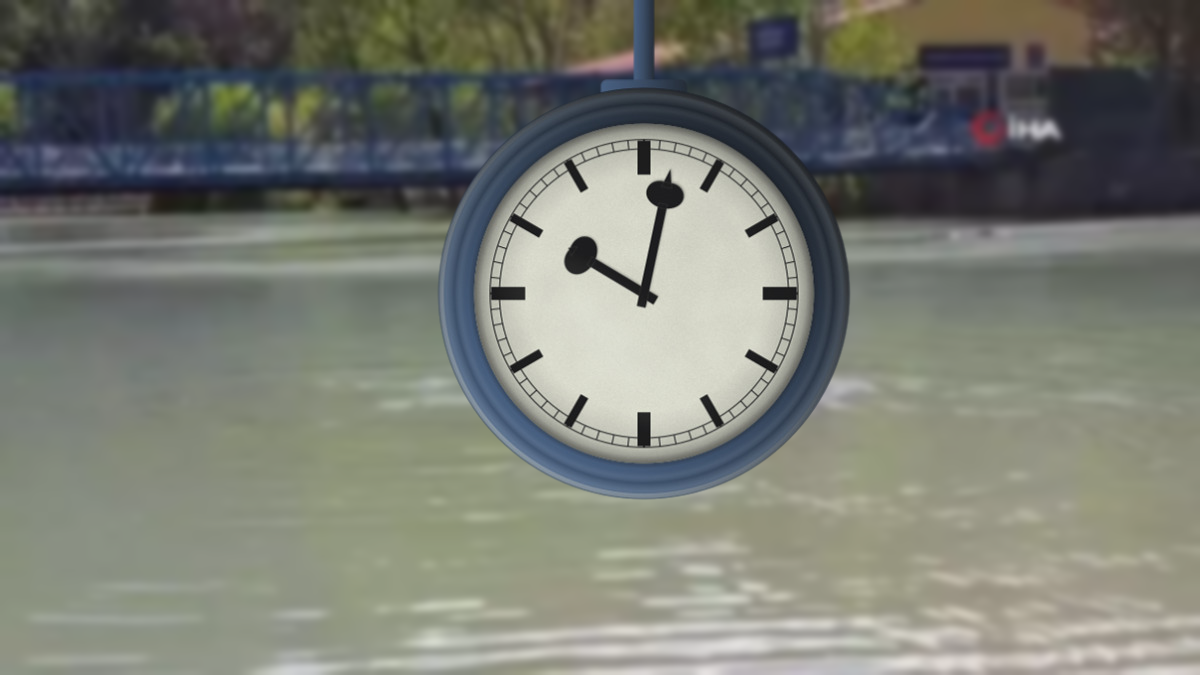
10:02
